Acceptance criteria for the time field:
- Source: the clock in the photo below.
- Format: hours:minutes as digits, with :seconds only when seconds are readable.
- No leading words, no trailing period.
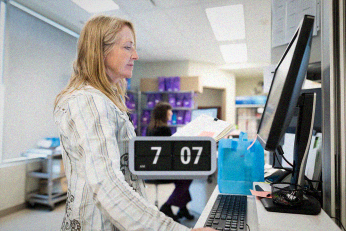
7:07
